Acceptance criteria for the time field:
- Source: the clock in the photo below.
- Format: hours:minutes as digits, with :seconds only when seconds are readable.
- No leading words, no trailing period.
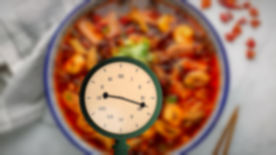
9:18
